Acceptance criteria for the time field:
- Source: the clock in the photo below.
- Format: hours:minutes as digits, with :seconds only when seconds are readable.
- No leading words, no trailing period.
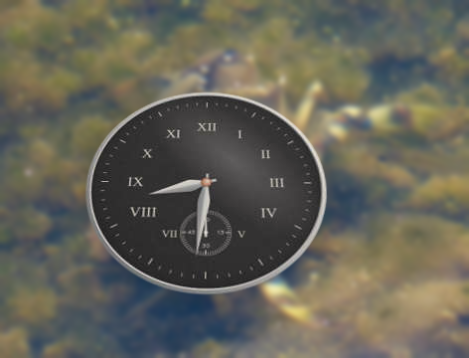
8:31
